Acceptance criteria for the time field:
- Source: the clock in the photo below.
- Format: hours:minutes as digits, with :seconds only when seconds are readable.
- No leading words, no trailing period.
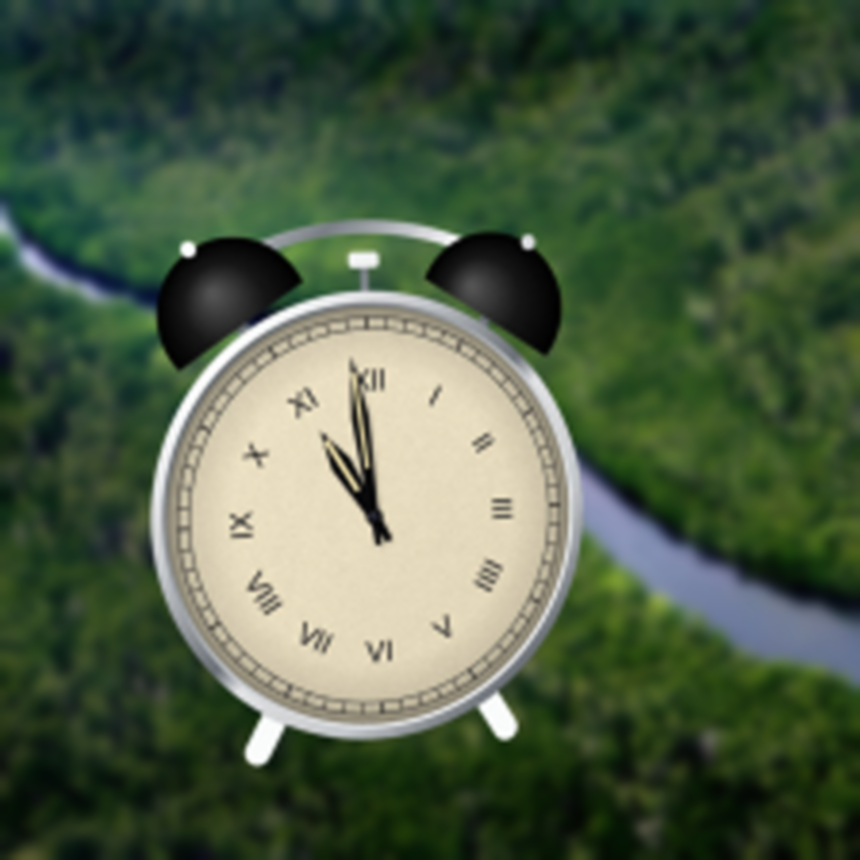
10:59
